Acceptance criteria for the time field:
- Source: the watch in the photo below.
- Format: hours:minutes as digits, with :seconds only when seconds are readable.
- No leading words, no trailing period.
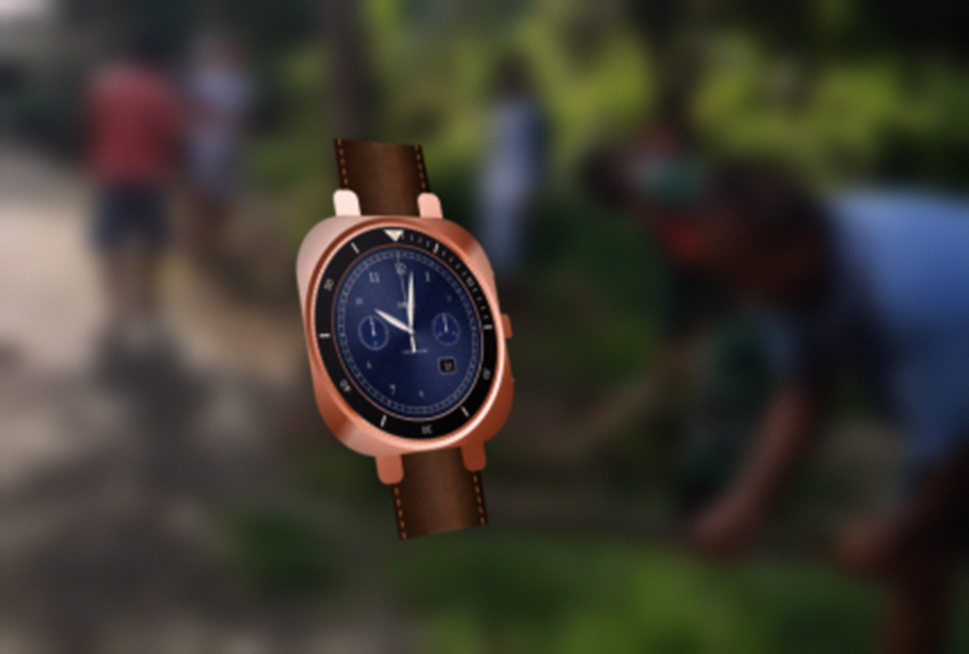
10:02
